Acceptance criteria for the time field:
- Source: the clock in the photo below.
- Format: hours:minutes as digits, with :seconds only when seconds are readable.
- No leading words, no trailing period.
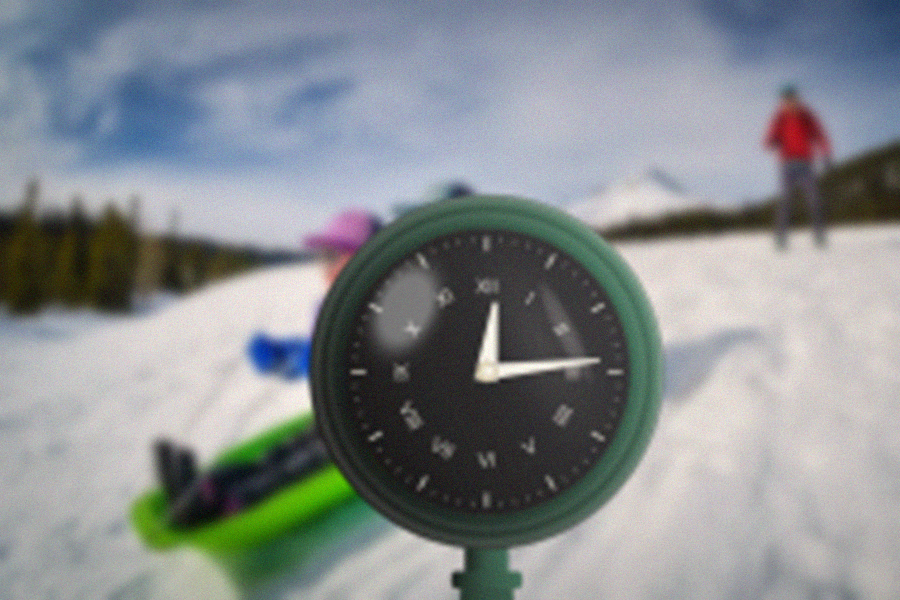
12:14
